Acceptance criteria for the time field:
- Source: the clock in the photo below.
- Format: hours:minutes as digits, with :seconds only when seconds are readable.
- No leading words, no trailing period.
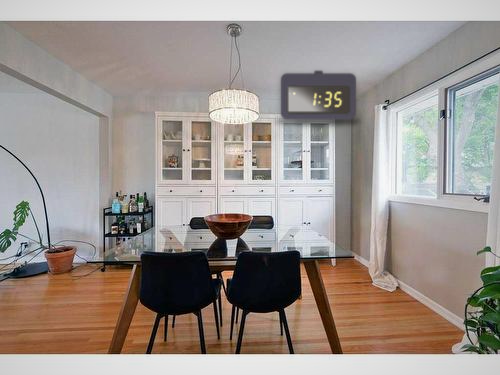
1:35
